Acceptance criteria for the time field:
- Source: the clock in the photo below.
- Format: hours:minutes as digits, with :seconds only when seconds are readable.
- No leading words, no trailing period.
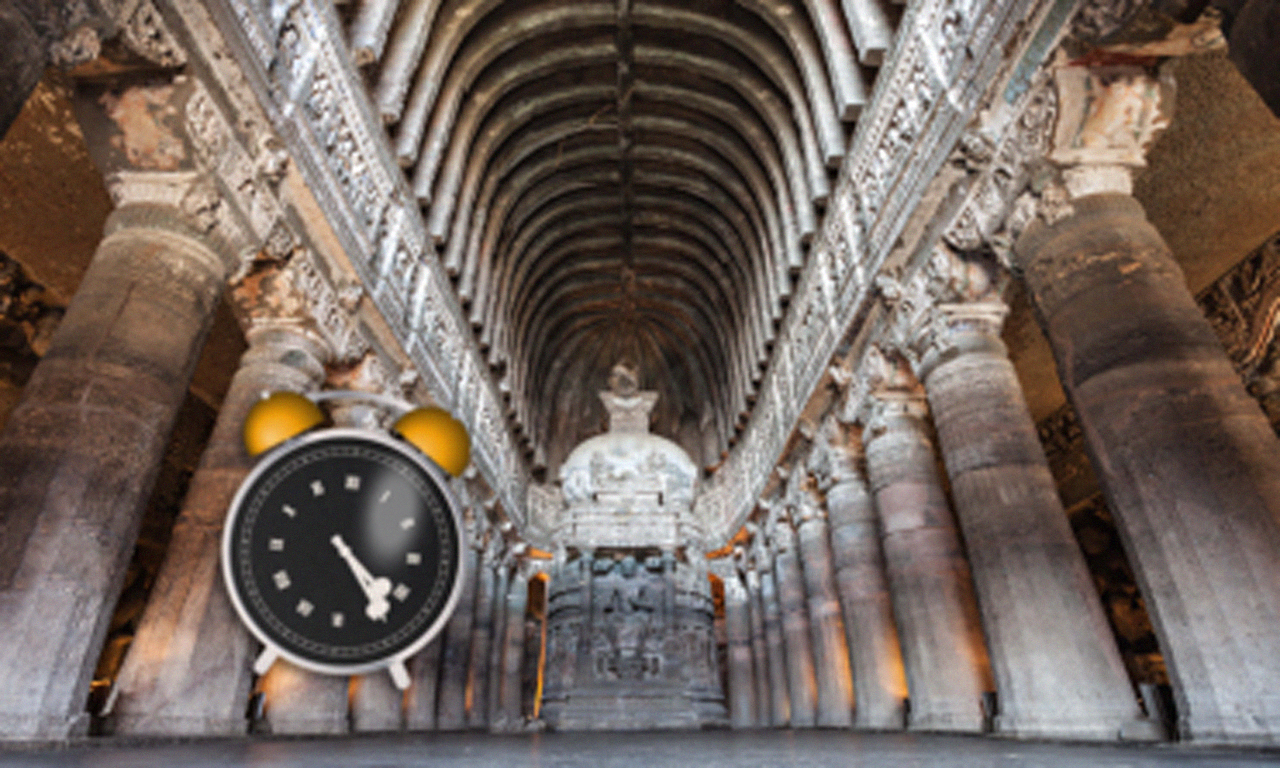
4:24
